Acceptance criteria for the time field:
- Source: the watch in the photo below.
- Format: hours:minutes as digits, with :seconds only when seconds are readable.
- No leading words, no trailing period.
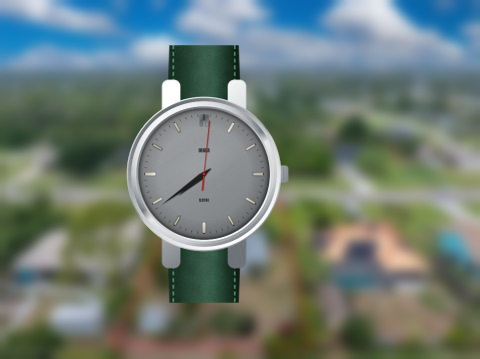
7:39:01
